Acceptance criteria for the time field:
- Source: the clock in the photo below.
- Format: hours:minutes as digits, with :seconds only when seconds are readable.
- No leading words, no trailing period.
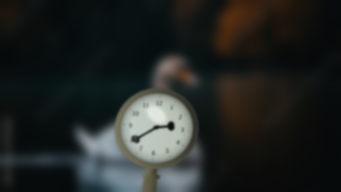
2:39
